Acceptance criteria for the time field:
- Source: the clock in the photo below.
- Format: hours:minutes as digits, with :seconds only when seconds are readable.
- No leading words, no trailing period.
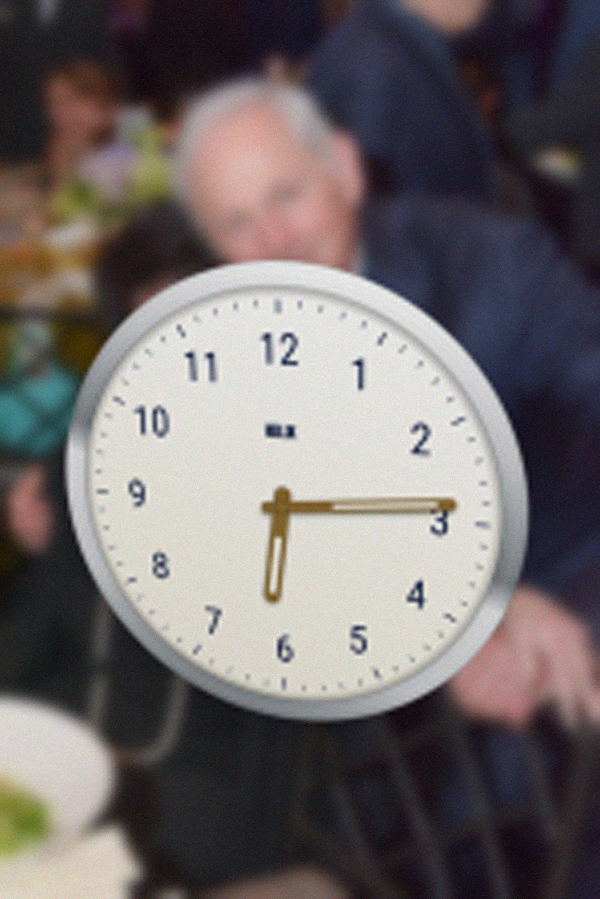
6:14
